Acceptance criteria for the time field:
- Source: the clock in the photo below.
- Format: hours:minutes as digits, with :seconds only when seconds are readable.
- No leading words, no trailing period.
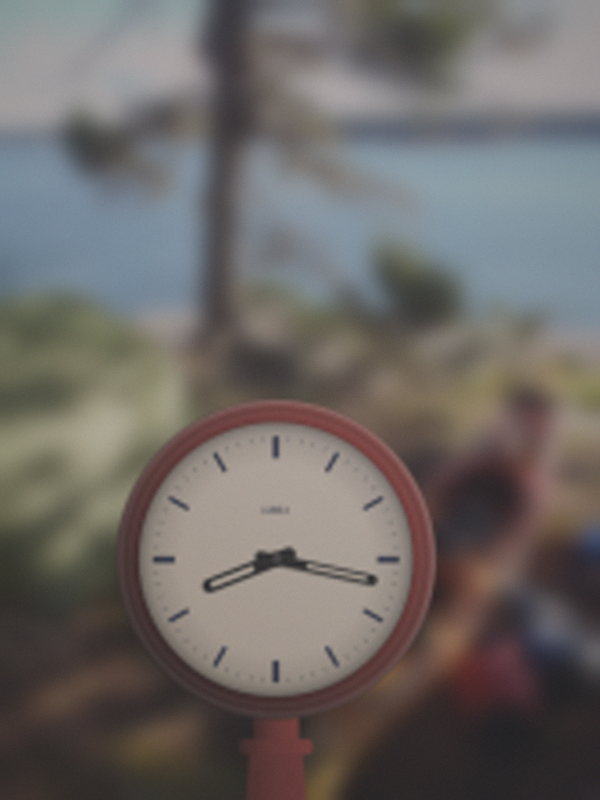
8:17
